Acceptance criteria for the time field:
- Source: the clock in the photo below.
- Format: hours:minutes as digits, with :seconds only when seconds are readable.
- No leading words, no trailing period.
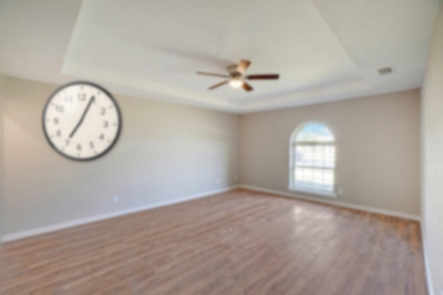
7:04
